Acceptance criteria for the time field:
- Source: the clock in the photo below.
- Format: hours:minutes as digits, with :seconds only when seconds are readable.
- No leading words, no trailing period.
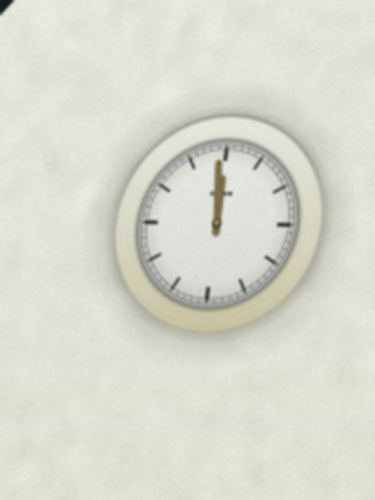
11:59
